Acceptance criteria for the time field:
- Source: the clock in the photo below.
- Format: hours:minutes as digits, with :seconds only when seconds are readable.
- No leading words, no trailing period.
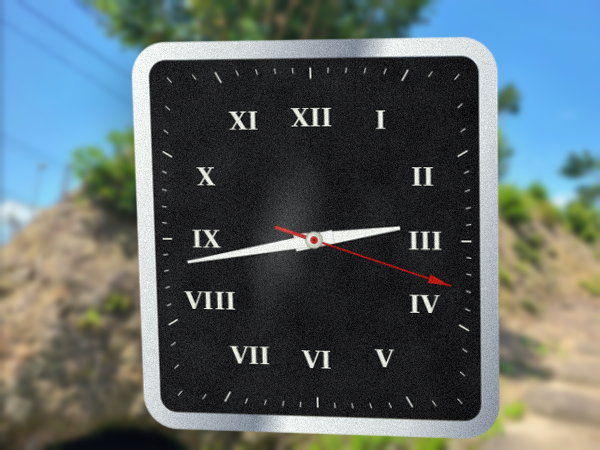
2:43:18
